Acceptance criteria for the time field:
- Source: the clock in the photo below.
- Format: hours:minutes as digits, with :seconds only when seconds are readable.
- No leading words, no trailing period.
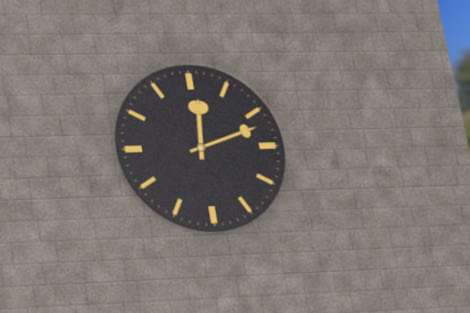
12:12
